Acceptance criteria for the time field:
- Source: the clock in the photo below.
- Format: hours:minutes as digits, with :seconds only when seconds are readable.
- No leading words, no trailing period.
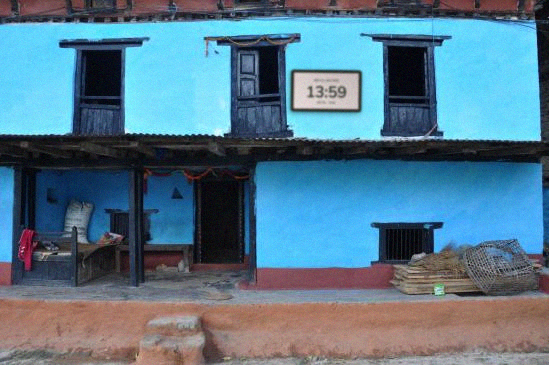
13:59
